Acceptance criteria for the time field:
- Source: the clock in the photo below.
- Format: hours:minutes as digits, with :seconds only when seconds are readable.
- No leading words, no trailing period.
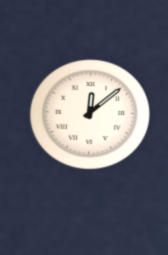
12:08
